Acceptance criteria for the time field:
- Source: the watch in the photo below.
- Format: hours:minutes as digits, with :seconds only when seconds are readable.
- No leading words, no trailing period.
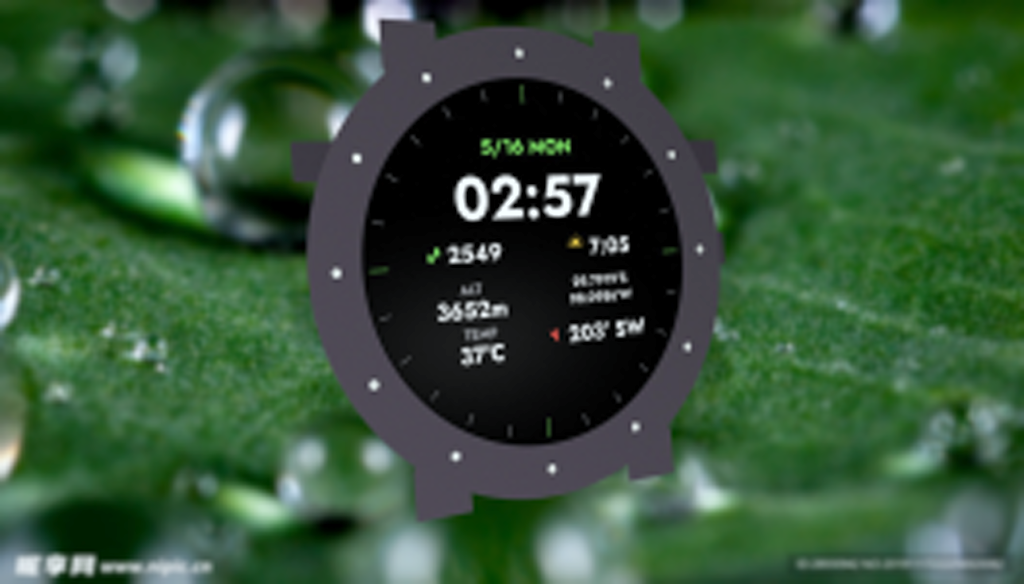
2:57
